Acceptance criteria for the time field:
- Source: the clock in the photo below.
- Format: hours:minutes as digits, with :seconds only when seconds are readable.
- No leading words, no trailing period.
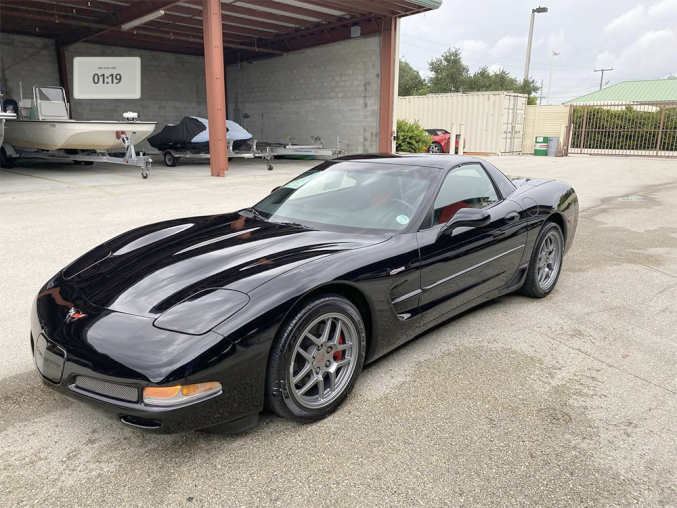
1:19
